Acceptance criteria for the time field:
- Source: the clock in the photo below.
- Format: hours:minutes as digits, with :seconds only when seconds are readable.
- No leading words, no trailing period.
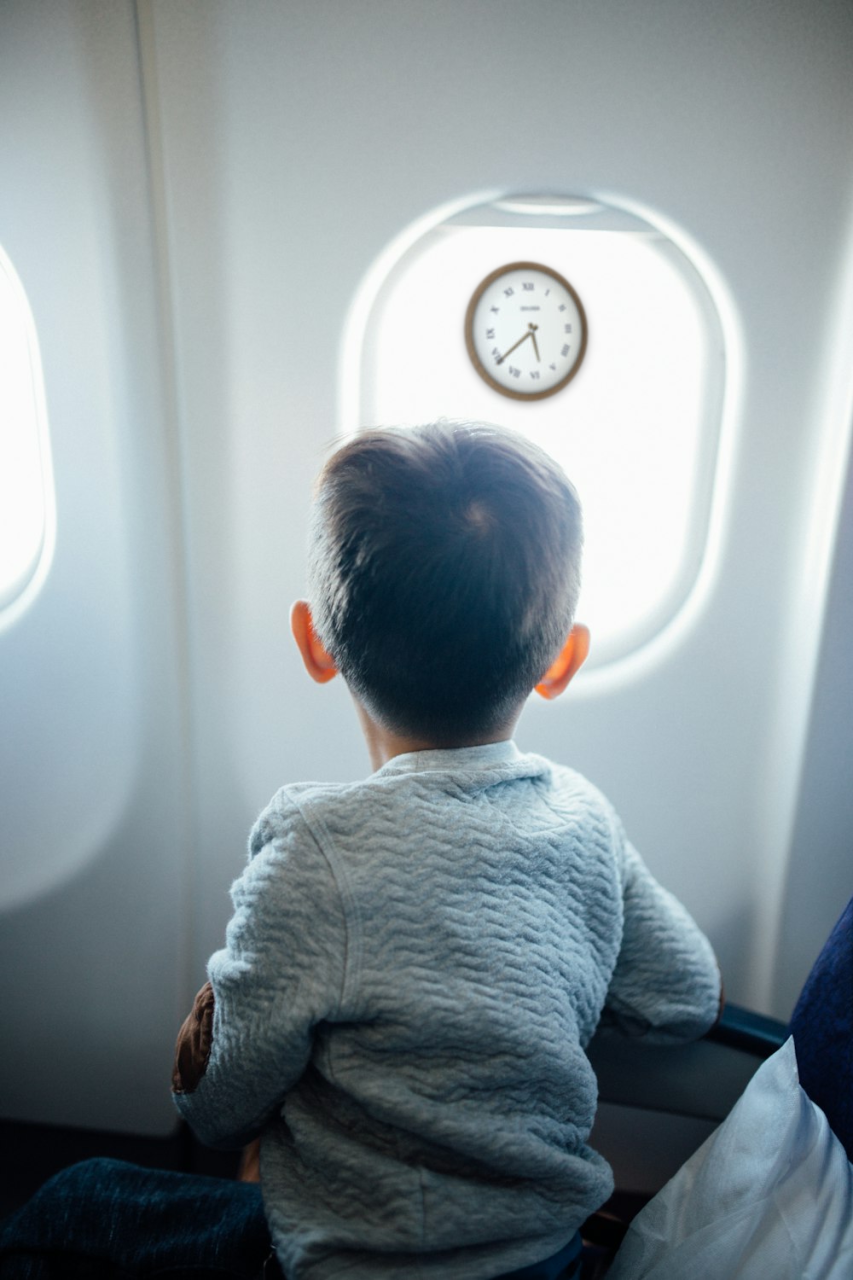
5:39
